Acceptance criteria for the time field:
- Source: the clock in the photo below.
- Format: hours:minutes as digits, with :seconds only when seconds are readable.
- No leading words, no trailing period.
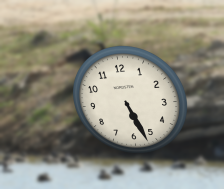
5:27
